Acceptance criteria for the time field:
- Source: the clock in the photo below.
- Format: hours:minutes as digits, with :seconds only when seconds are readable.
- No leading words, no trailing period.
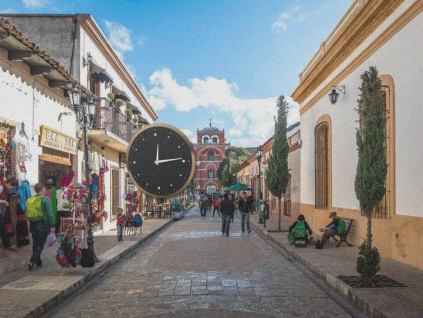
12:14
